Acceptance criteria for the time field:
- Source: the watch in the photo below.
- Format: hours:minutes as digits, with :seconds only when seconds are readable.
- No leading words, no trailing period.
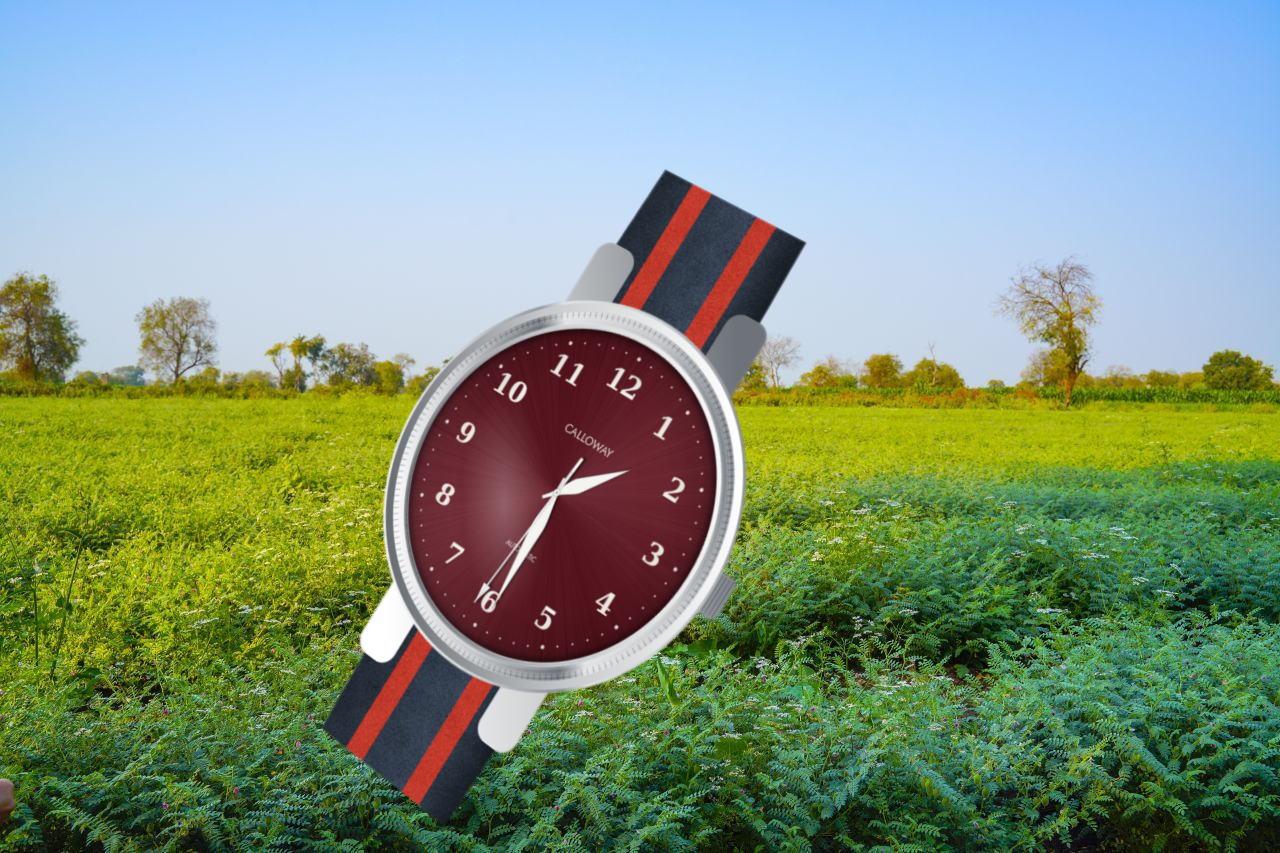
1:29:31
